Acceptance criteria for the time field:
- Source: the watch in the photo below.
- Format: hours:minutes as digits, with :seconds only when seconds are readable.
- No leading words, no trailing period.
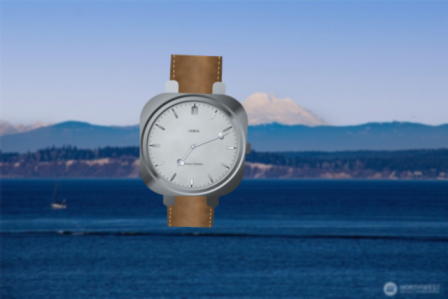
7:11
